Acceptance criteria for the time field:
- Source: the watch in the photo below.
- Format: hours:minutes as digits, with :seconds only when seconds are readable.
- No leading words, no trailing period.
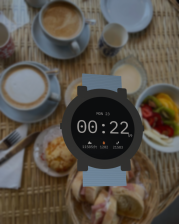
0:22
